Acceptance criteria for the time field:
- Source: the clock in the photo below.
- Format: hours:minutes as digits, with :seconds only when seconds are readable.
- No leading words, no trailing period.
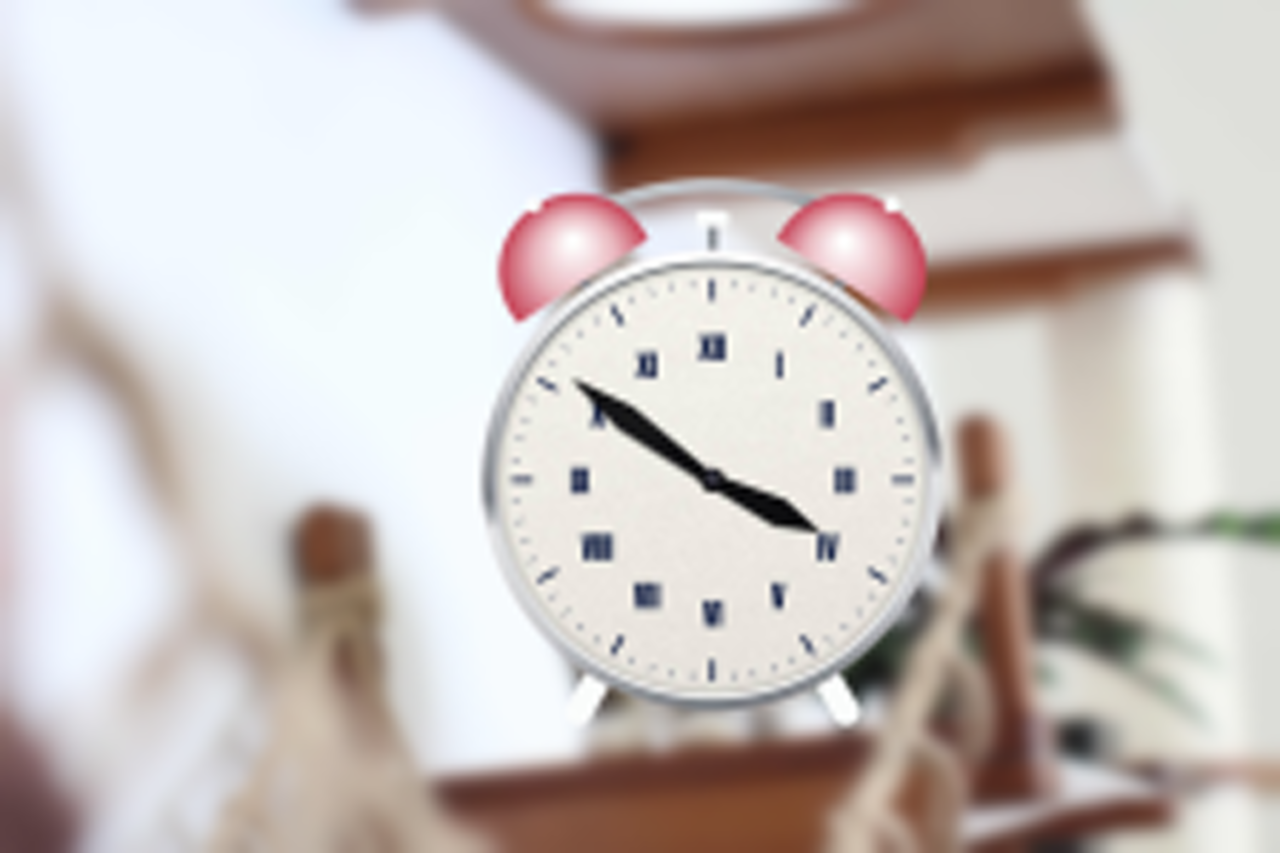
3:51
